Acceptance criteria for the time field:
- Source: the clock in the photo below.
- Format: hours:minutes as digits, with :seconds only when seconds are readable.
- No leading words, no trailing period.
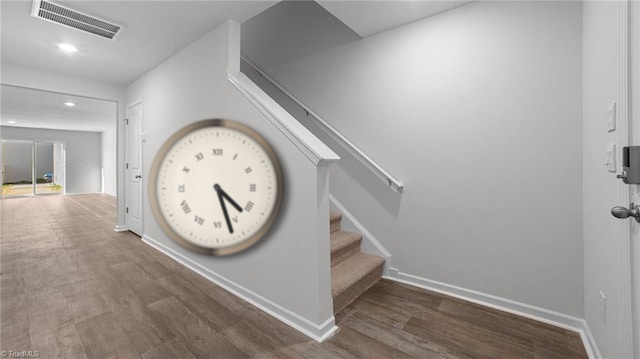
4:27
